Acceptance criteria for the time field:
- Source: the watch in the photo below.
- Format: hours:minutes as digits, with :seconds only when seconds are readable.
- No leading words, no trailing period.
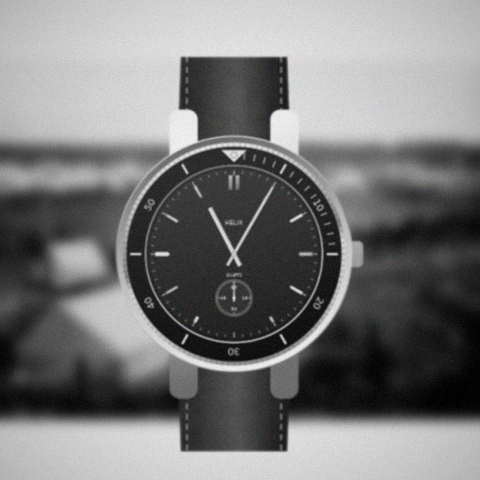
11:05
